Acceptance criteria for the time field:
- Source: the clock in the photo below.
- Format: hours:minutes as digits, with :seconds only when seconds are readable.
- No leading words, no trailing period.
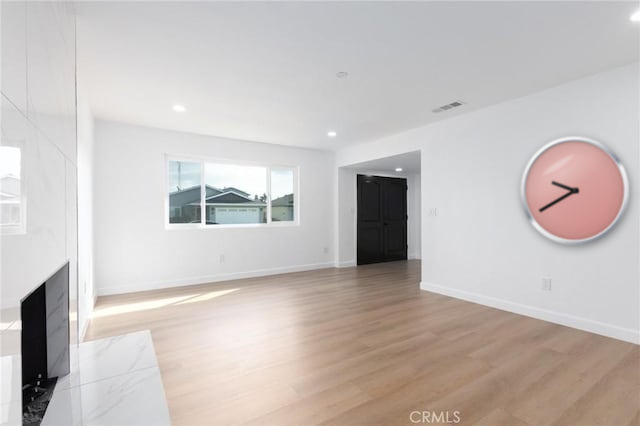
9:40
